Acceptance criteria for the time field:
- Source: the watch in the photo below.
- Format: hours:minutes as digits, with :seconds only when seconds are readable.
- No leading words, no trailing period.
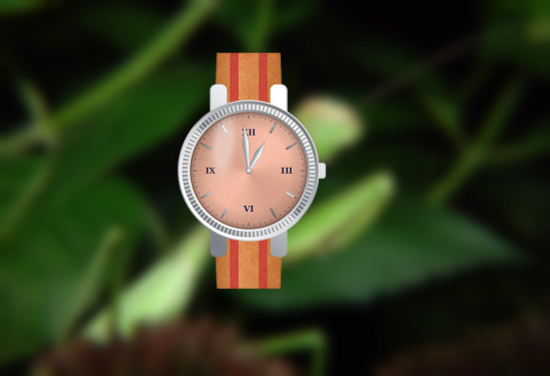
12:59
